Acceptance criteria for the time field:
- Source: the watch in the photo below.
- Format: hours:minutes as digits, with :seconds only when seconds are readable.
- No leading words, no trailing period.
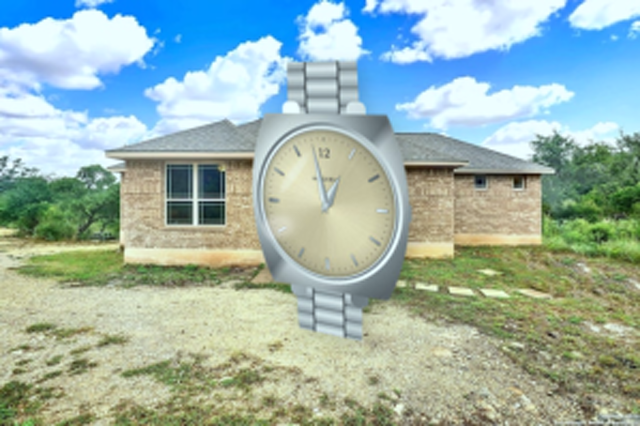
12:58
